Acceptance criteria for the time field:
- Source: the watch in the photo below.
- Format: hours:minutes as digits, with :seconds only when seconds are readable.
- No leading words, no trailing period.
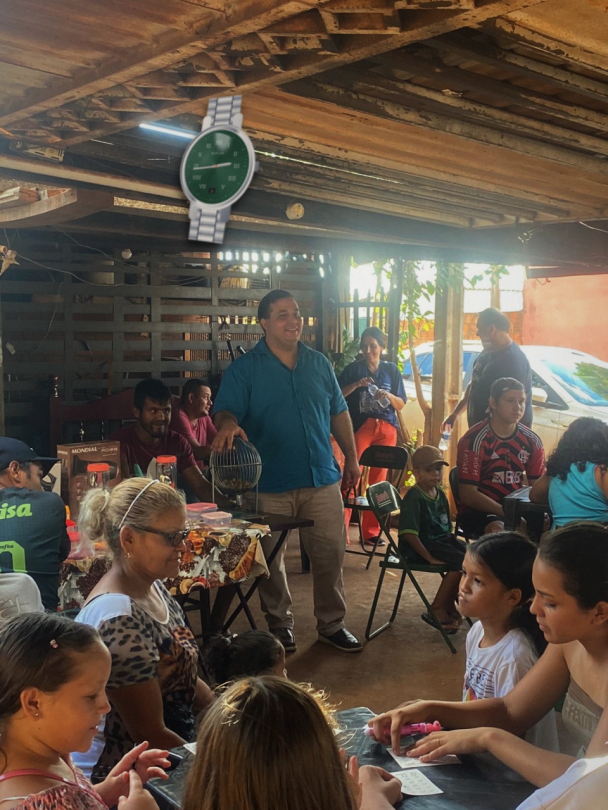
2:44
